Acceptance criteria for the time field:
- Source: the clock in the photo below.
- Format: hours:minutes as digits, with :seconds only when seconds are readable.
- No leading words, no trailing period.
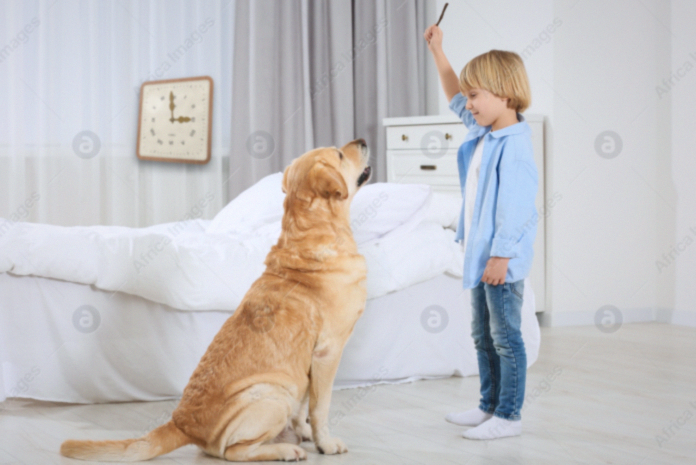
2:59
